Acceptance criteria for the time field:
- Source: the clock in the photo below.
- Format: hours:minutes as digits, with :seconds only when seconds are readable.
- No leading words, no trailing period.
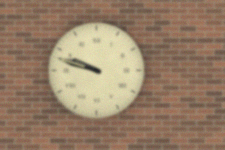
9:48
